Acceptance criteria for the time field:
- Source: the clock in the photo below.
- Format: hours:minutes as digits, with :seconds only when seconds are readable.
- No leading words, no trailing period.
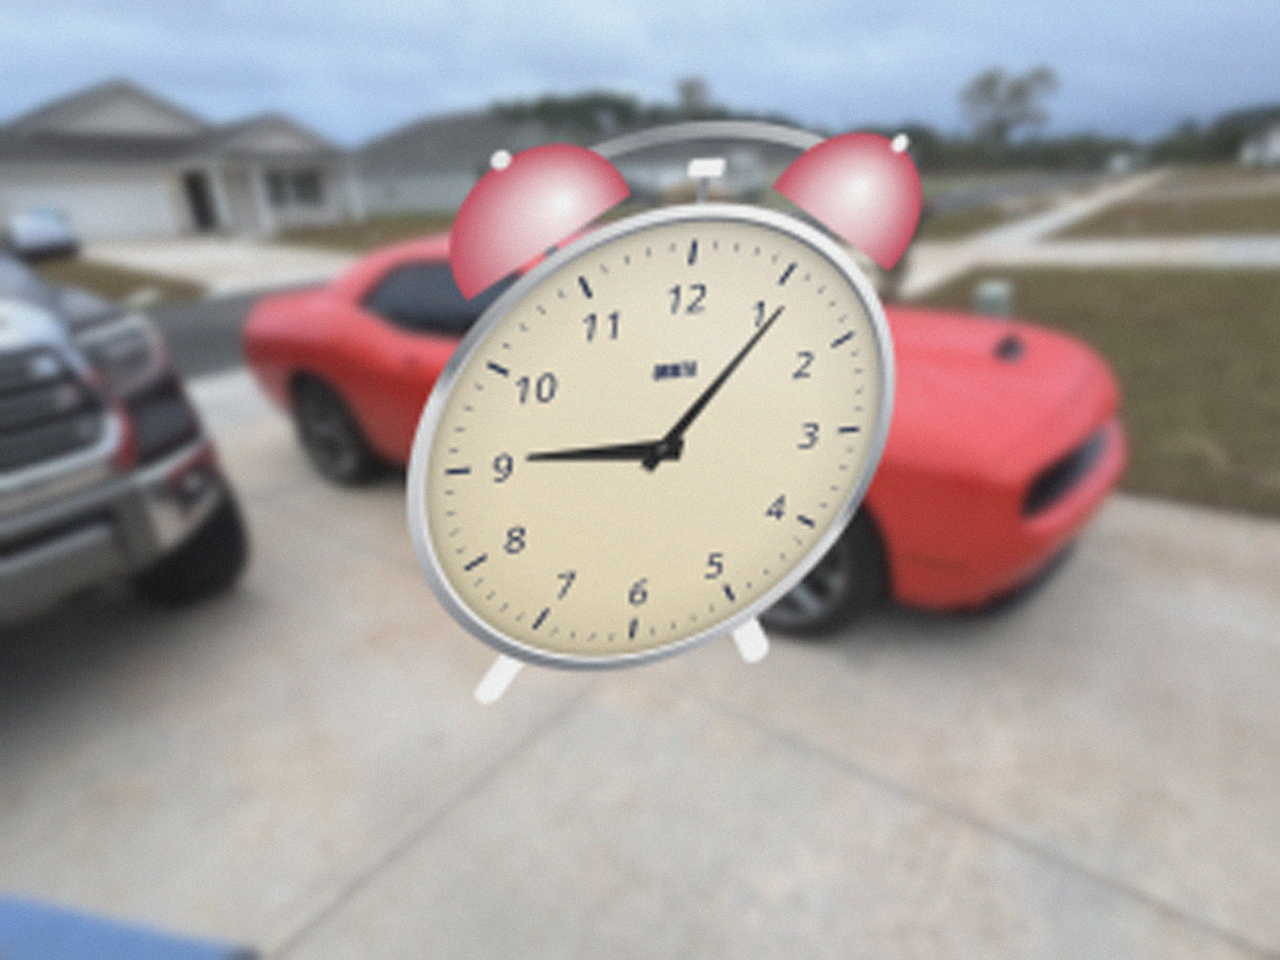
9:06
